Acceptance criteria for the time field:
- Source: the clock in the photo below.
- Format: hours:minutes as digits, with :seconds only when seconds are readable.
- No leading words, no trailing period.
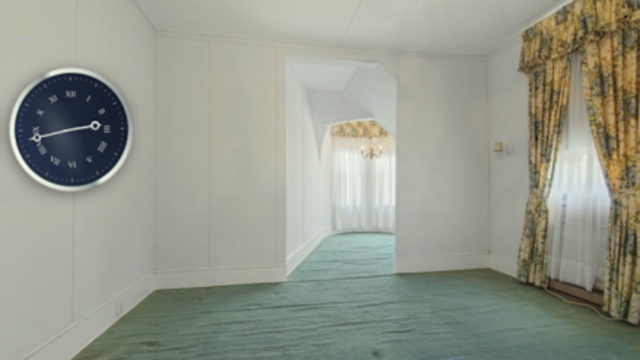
2:43
